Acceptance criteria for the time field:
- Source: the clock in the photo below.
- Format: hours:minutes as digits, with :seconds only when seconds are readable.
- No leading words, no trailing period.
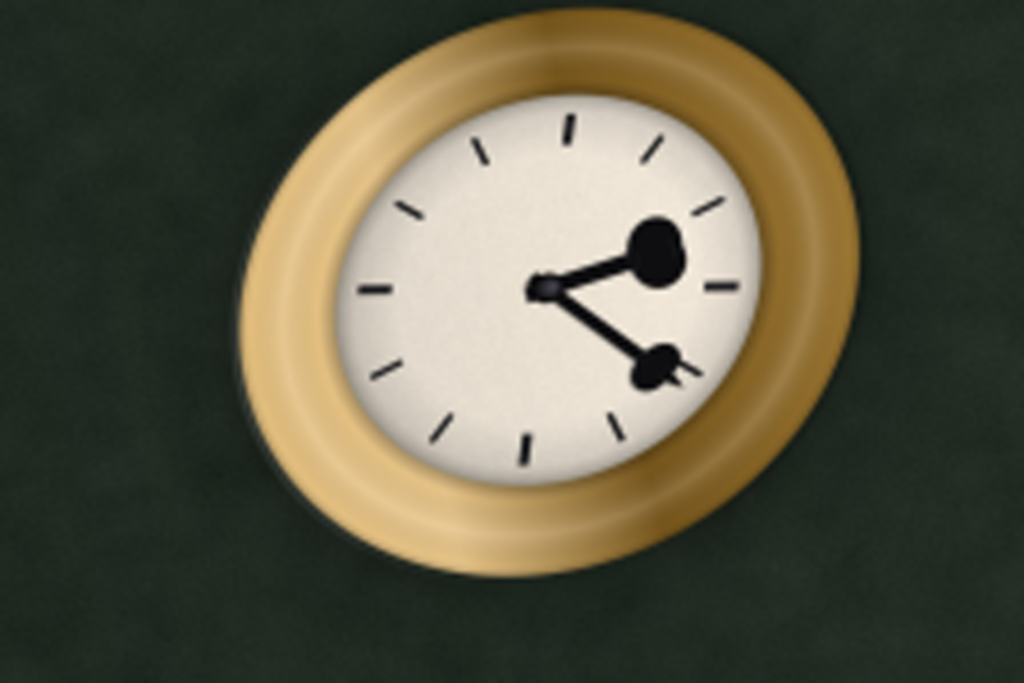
2:21
